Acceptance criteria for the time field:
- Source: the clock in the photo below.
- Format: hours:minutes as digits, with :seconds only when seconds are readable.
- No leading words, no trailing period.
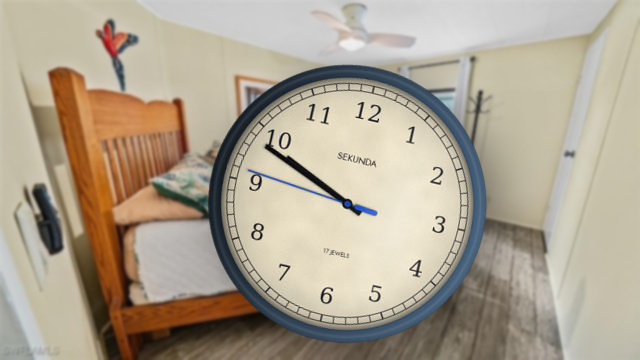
9:48:46
